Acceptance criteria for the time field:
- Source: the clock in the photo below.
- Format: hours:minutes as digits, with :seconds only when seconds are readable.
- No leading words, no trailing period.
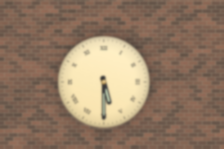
5:30
